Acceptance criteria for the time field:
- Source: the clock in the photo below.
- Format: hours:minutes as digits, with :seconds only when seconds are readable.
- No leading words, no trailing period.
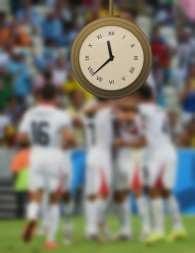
11:38
